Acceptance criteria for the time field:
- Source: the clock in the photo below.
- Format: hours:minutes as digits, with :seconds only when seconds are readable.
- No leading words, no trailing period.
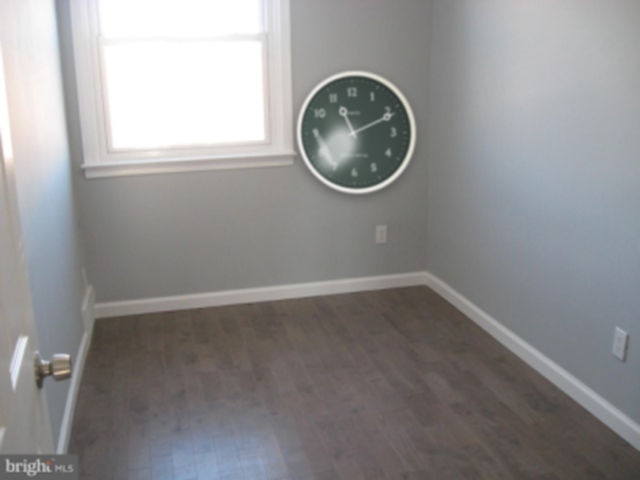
11:11
